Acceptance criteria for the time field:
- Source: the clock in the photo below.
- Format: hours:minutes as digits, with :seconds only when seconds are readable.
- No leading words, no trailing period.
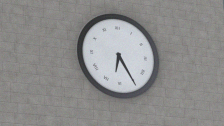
6:25
